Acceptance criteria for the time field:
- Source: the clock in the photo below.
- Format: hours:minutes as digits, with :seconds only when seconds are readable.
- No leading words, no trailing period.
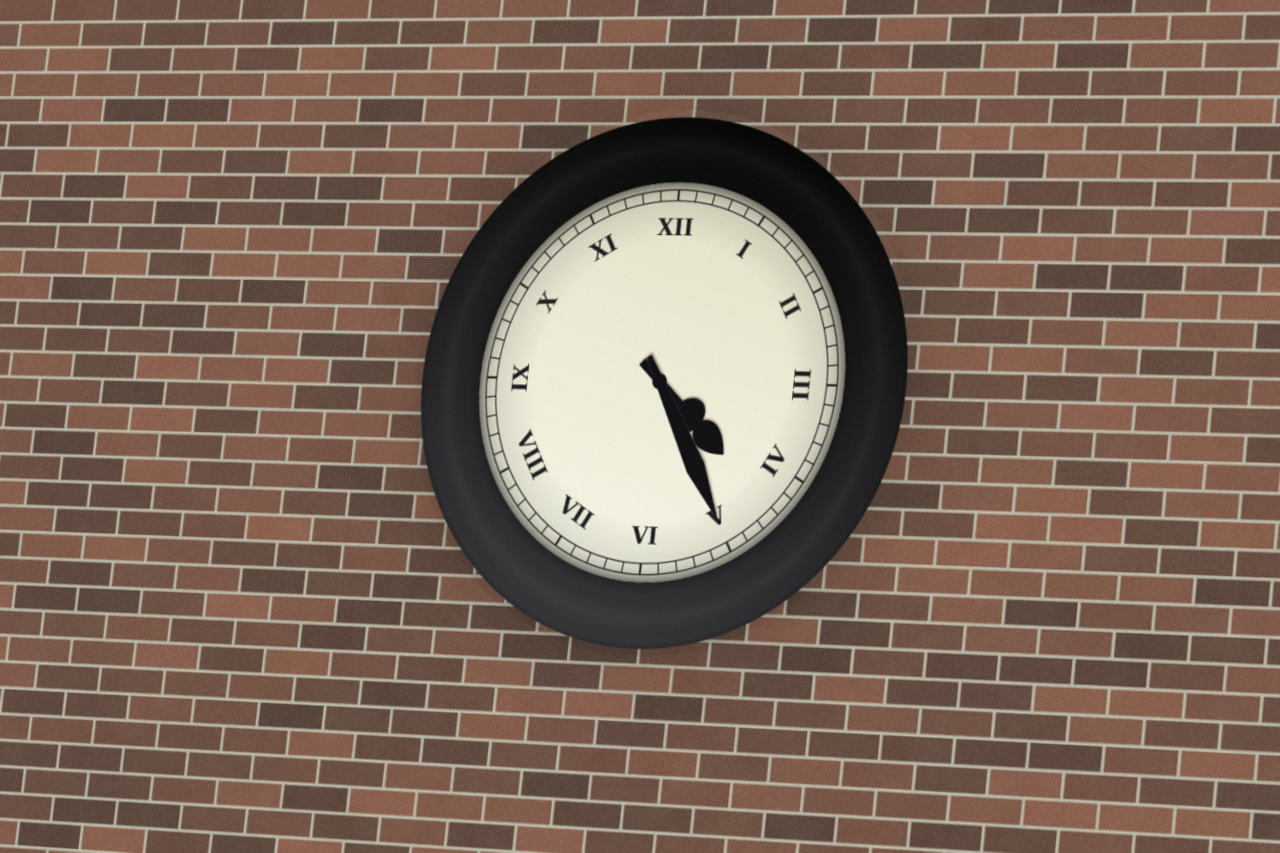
4:25
